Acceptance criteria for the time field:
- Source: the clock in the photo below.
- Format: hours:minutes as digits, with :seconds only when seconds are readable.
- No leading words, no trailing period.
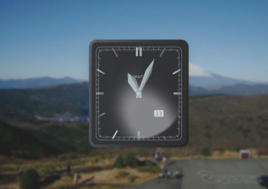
11:04
